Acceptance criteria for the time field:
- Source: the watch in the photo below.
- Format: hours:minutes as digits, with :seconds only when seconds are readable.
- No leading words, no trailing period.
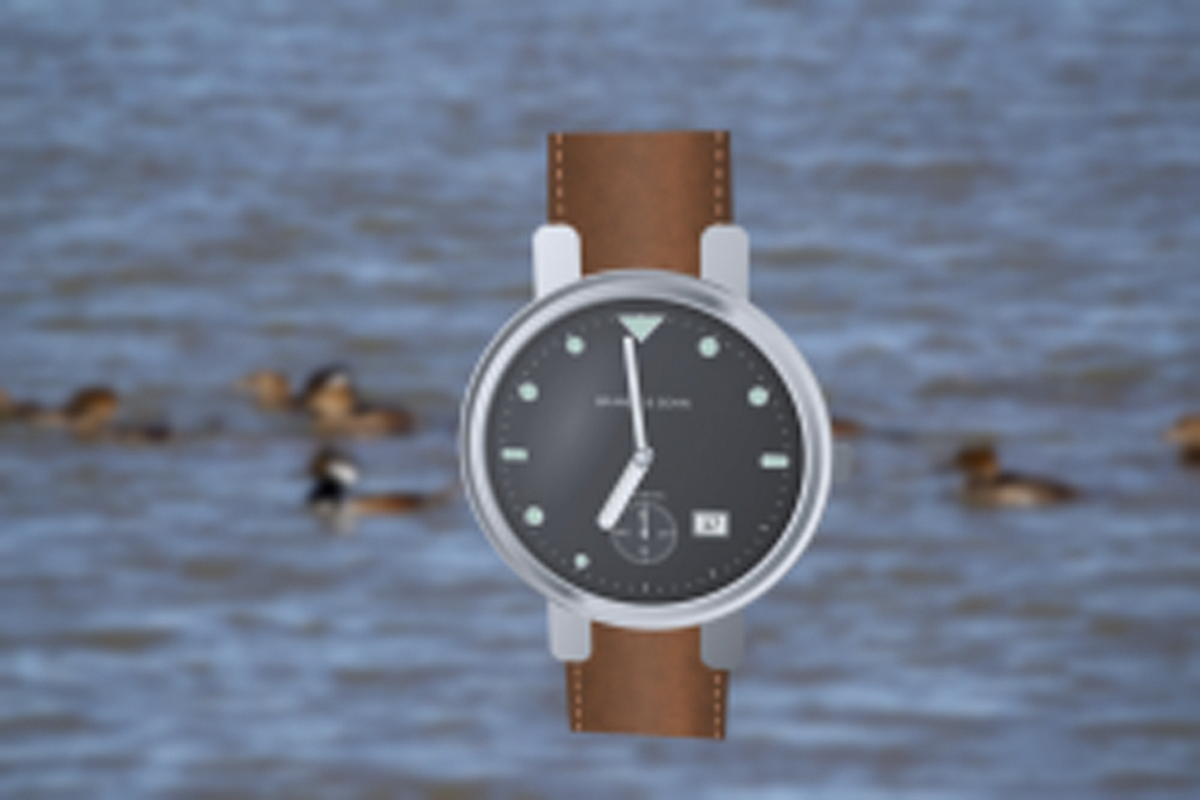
6:59
